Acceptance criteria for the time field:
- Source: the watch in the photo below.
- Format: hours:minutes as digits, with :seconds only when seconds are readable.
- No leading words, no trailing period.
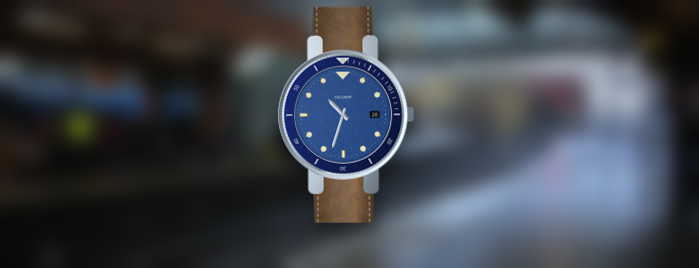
10:33
